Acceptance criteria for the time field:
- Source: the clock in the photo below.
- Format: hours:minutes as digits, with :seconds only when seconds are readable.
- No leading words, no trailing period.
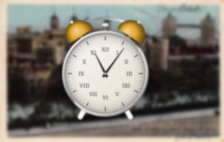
11:06
